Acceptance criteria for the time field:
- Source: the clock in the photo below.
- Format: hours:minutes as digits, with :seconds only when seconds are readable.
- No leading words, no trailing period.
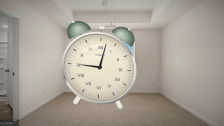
9:02
